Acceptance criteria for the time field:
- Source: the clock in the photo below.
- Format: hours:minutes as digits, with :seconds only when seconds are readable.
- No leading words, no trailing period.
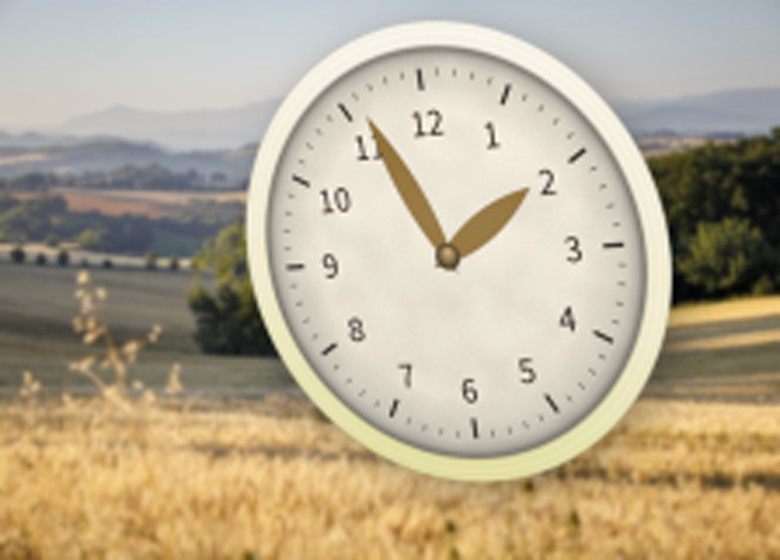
1:56
